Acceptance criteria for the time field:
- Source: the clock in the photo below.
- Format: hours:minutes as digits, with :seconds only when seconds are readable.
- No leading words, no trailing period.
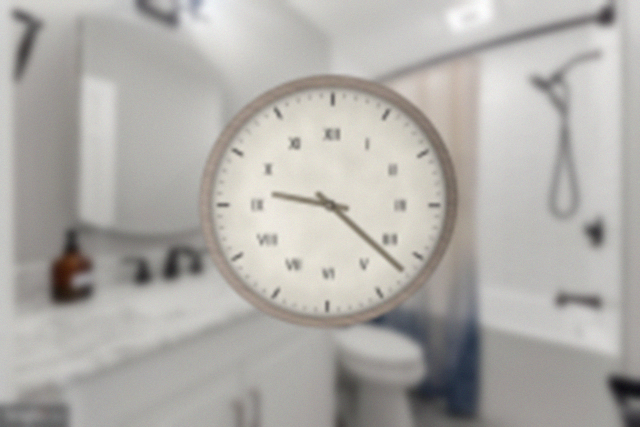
9:22
